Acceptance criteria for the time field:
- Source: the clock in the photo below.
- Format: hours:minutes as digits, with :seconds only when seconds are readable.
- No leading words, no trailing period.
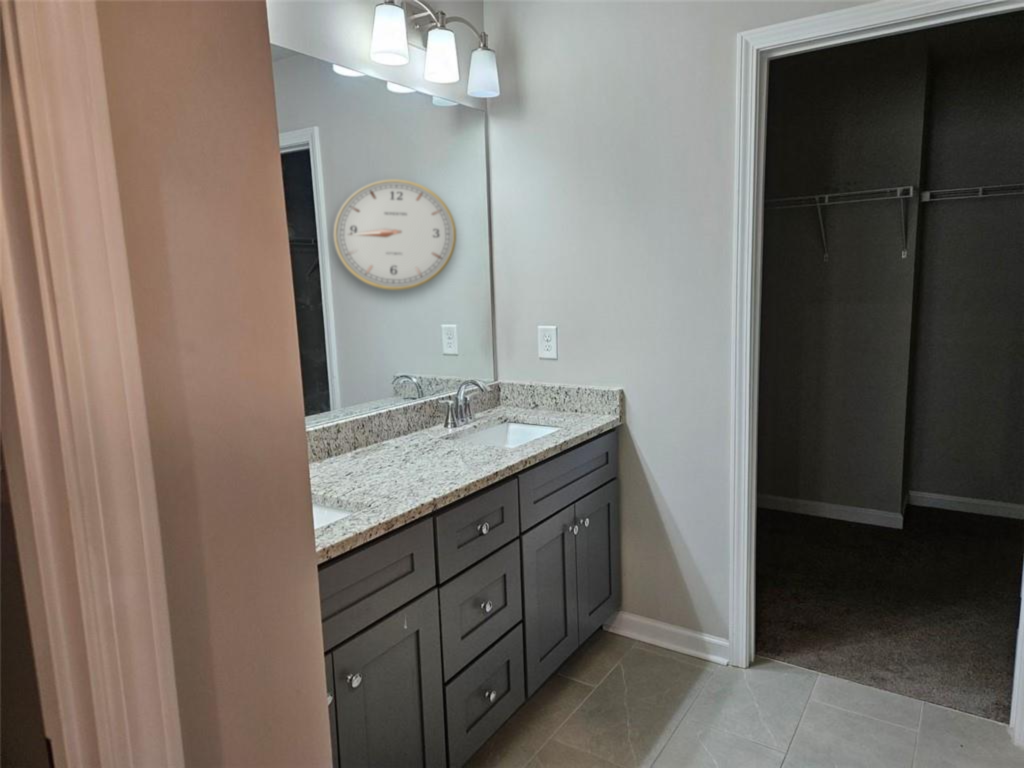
8:44
